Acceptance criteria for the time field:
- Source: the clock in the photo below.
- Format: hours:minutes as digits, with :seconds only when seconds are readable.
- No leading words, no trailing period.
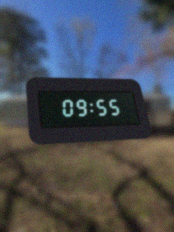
9:55
